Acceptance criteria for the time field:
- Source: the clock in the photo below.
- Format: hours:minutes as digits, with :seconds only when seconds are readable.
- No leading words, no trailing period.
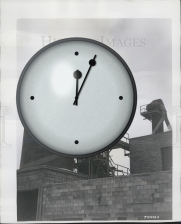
12:04
